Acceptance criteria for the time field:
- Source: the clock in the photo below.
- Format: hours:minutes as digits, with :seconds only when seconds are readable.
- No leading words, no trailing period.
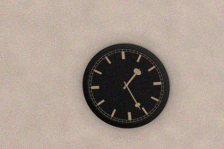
1:26
